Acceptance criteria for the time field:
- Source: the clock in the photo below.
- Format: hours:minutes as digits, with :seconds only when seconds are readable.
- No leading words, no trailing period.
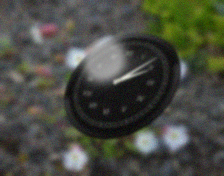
2:08
